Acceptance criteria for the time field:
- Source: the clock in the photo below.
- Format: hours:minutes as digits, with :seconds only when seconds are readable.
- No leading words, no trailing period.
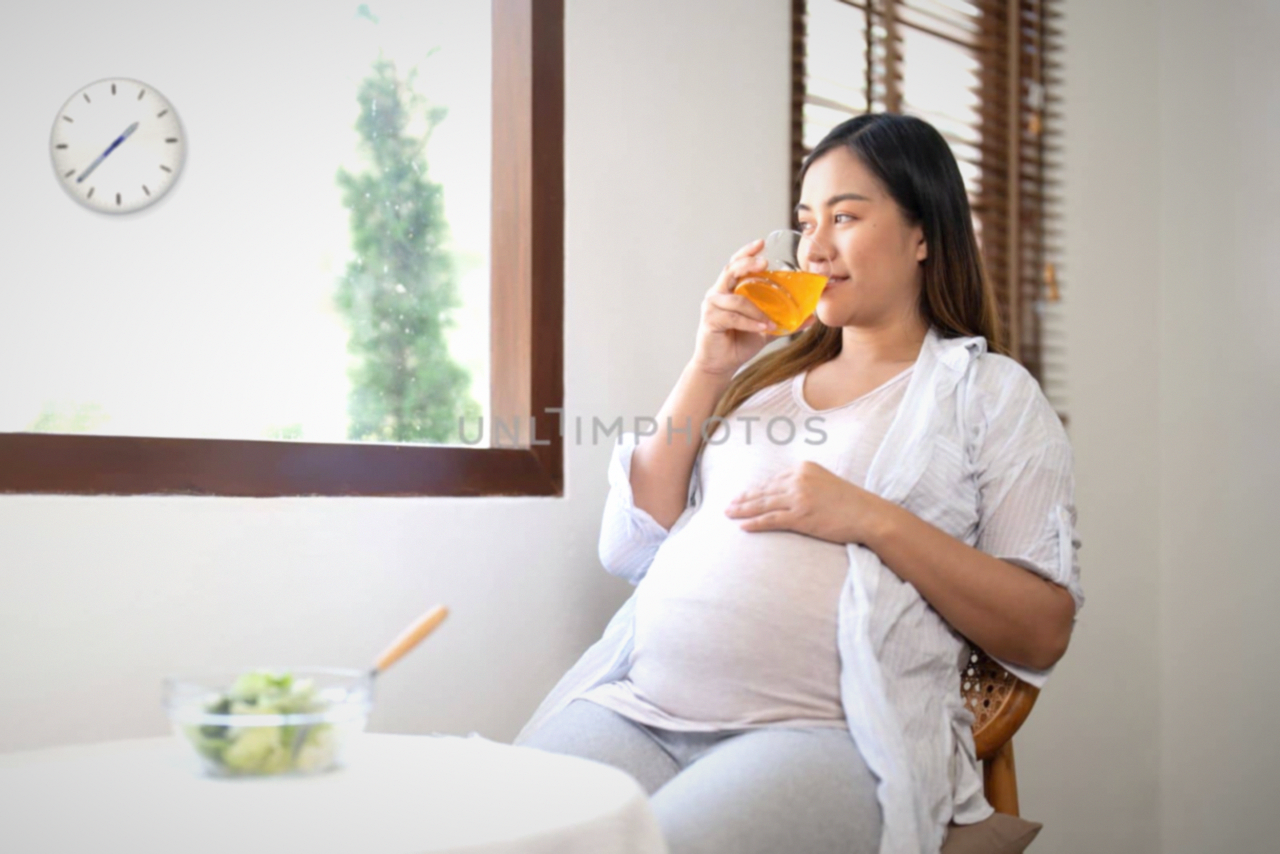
1:38
